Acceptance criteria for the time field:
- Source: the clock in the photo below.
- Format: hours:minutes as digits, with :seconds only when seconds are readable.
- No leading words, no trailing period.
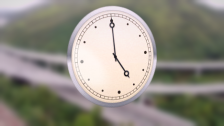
5:00
